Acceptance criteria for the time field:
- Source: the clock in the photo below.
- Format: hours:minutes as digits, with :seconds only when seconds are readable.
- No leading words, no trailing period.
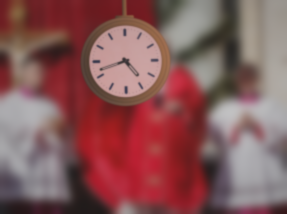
4:42
